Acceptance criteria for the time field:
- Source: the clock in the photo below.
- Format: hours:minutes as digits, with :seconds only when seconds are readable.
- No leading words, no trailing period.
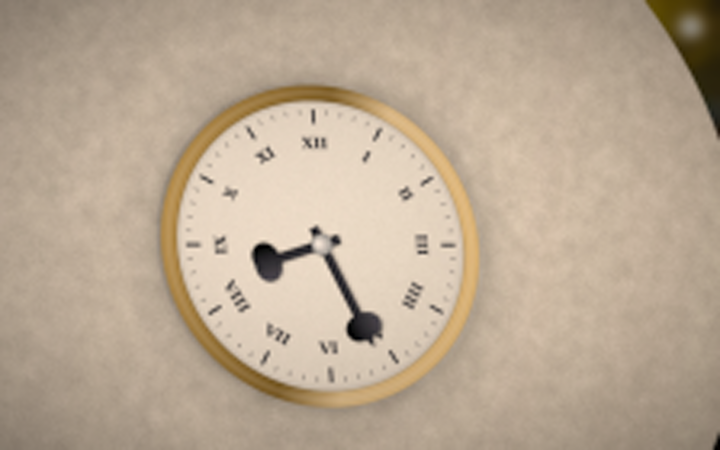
8:26
